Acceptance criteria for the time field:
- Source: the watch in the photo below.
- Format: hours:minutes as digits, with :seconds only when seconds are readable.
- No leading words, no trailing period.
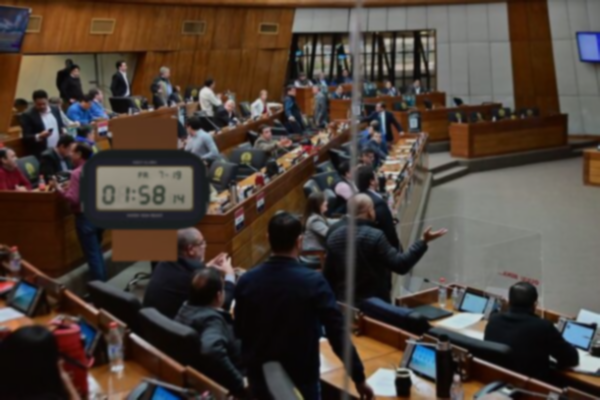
1:58
